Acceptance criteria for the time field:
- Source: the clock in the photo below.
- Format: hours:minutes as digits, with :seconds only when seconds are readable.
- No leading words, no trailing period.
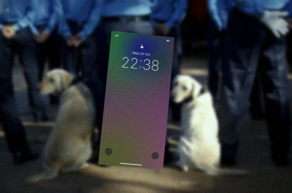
22:38
